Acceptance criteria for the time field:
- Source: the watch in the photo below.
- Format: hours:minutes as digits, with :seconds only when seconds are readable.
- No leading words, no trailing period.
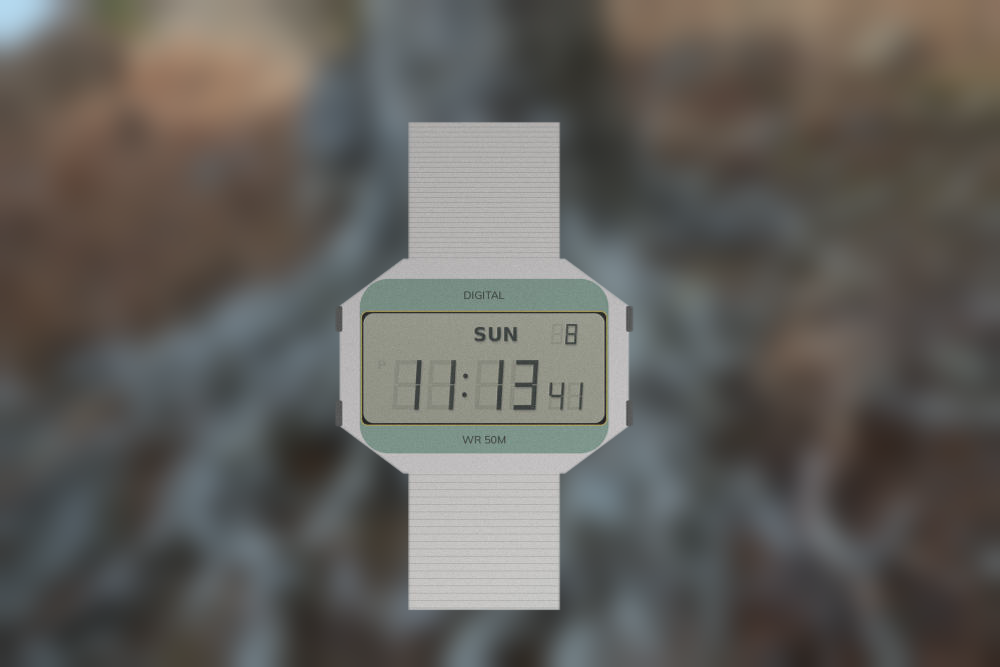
11:13:41
